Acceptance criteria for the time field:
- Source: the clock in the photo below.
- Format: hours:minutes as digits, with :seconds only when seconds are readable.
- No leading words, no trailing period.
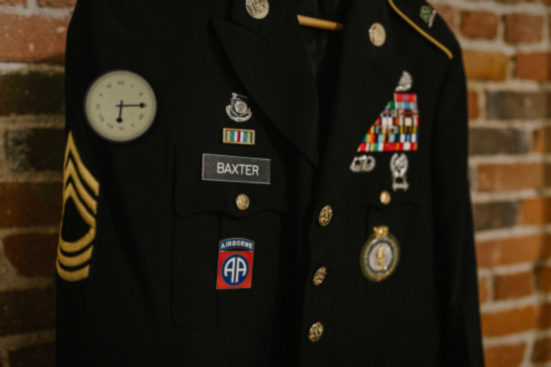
6:15
